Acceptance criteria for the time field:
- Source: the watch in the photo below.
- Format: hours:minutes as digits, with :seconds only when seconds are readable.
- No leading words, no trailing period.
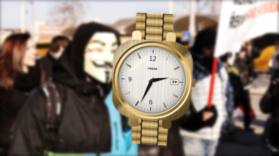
2:34
